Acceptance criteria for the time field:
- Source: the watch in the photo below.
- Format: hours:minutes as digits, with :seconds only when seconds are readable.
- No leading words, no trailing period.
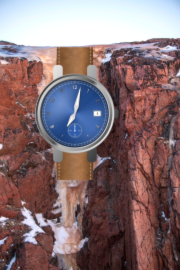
7:02
